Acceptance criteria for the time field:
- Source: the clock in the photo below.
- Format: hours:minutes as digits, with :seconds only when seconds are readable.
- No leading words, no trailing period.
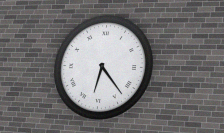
6:23
